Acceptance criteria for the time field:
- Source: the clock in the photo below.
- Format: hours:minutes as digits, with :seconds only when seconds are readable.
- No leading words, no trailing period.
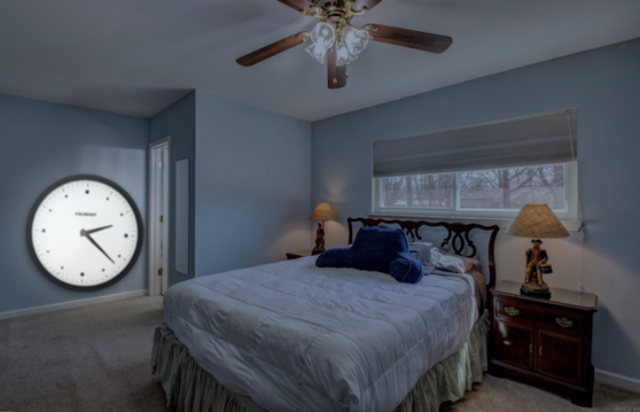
2:22
